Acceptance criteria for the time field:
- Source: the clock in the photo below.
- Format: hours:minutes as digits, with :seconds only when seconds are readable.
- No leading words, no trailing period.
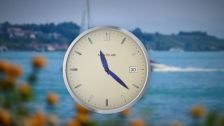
11:22
